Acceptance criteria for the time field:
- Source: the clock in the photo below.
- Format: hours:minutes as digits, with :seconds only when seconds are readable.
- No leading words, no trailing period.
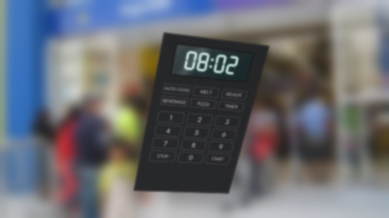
8:02
